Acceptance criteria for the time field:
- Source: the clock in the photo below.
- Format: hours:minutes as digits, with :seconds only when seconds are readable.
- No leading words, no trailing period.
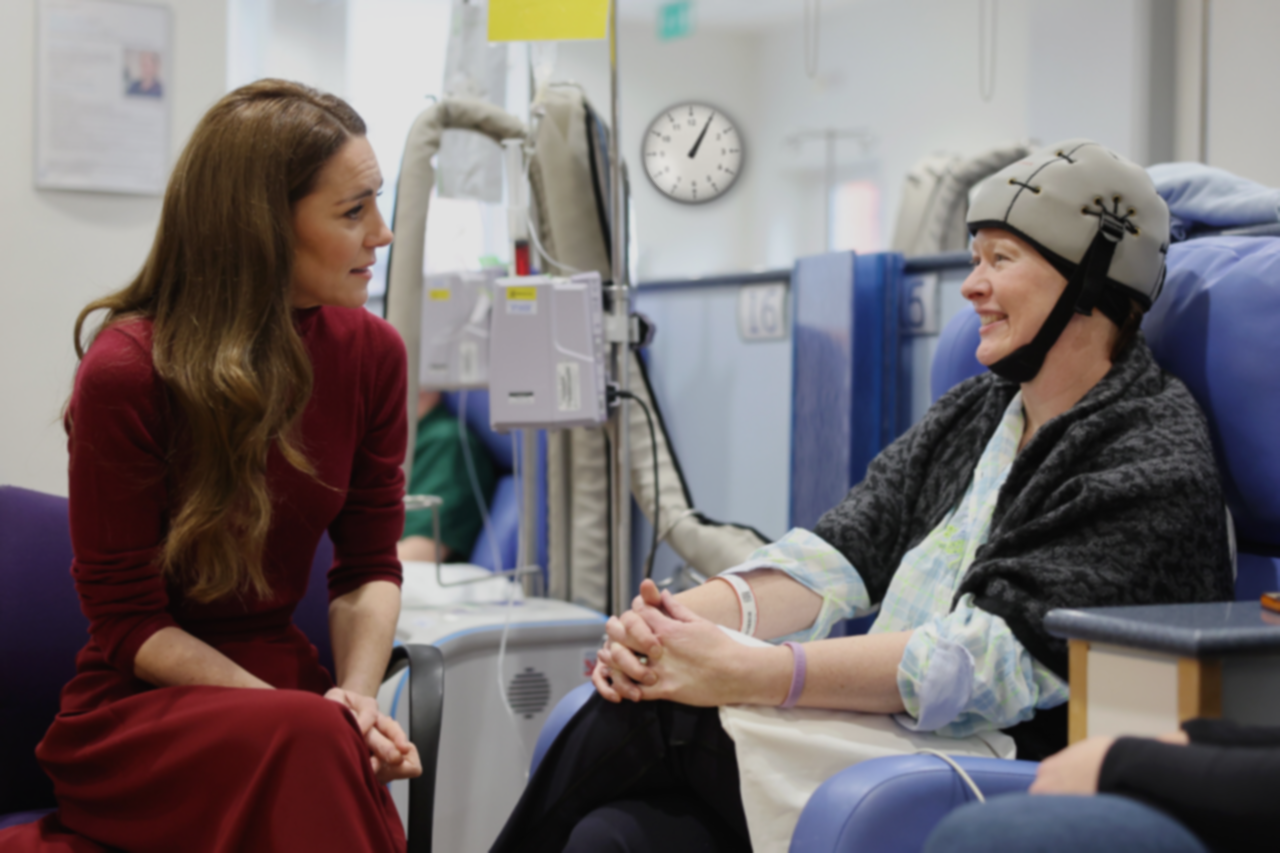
1:05
